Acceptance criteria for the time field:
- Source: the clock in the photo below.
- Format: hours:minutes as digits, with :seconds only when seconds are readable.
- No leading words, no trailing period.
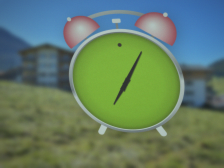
7:05
